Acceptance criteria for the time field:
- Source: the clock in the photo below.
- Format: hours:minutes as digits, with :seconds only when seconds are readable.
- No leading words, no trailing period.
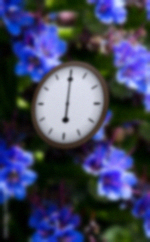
6:00
